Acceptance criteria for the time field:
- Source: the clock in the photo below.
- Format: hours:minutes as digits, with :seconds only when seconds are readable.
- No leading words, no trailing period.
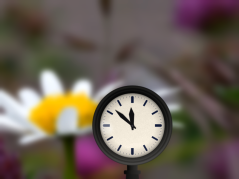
11:52
